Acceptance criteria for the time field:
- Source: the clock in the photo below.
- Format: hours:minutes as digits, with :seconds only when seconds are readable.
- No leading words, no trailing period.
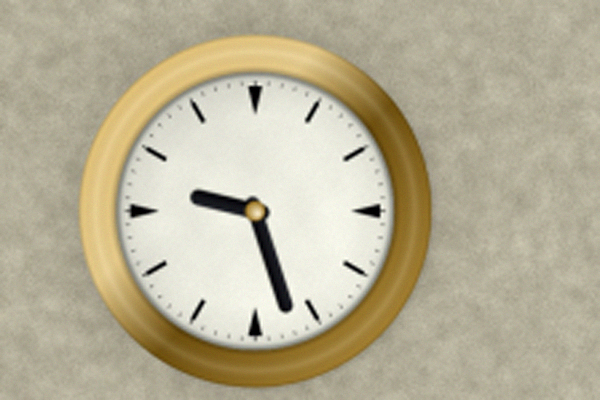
9:27
